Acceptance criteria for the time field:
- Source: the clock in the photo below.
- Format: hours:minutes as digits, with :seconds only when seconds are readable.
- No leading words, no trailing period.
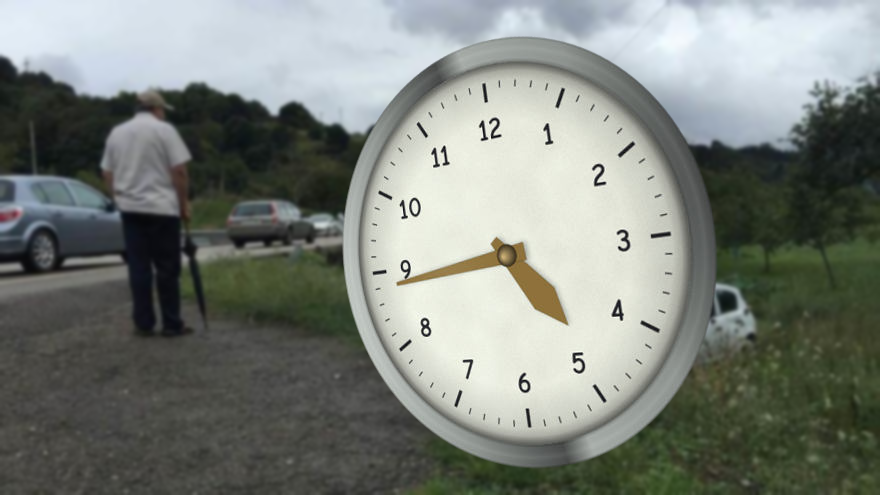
4:44
